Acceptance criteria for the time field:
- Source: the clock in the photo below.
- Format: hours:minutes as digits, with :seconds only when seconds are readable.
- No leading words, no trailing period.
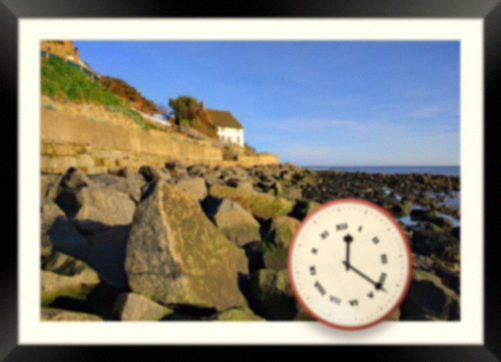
12:22
